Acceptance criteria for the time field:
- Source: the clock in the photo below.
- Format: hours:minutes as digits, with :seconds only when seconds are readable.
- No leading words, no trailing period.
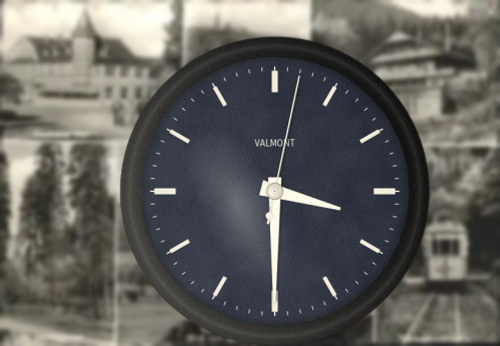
3:30:02
